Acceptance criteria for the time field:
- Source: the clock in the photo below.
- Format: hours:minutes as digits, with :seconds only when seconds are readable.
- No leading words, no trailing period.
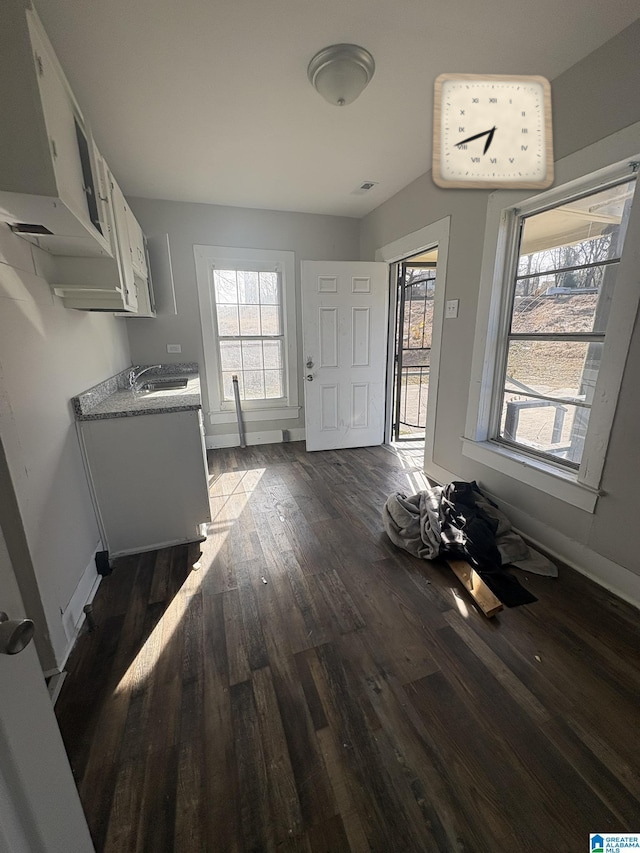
6:41
